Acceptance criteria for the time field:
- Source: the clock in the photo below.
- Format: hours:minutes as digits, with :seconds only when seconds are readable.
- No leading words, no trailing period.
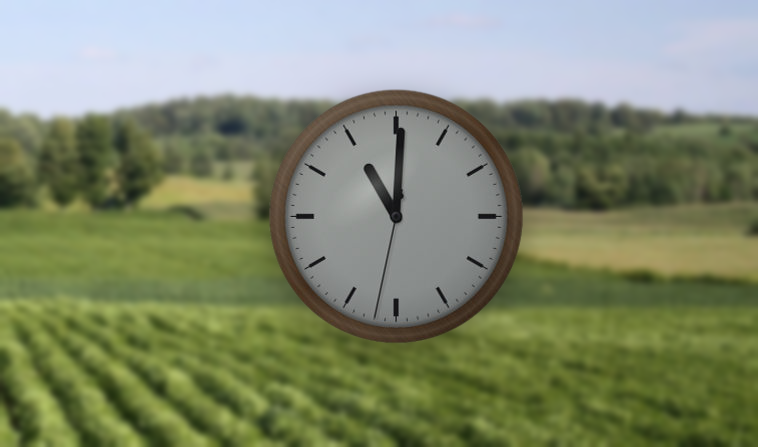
11:00:32
